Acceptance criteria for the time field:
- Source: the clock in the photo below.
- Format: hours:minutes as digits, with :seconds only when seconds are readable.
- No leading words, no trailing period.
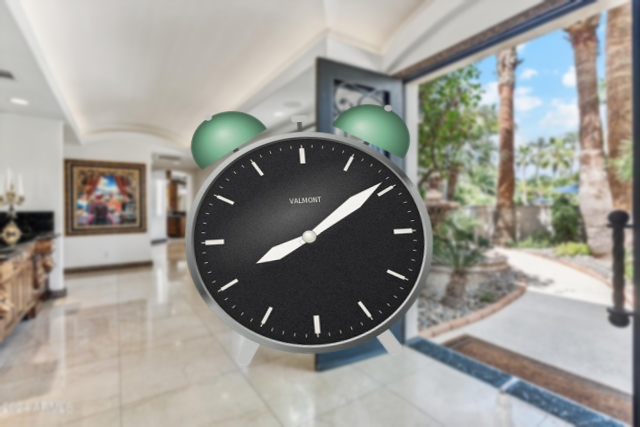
8:09
